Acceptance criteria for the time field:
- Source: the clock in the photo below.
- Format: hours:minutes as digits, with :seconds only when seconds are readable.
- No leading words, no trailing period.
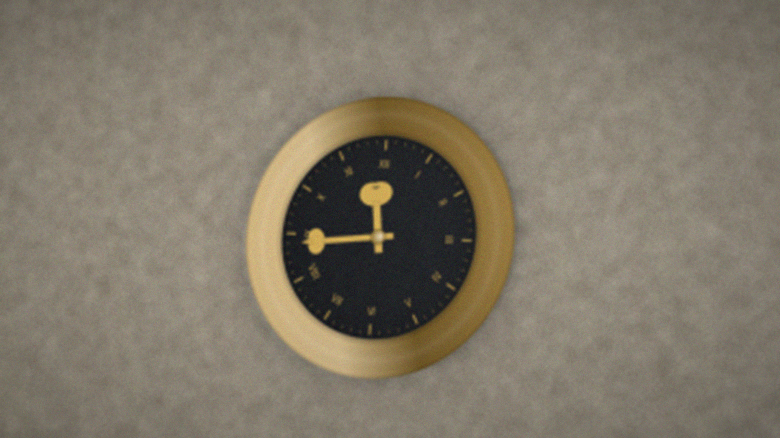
11:44
